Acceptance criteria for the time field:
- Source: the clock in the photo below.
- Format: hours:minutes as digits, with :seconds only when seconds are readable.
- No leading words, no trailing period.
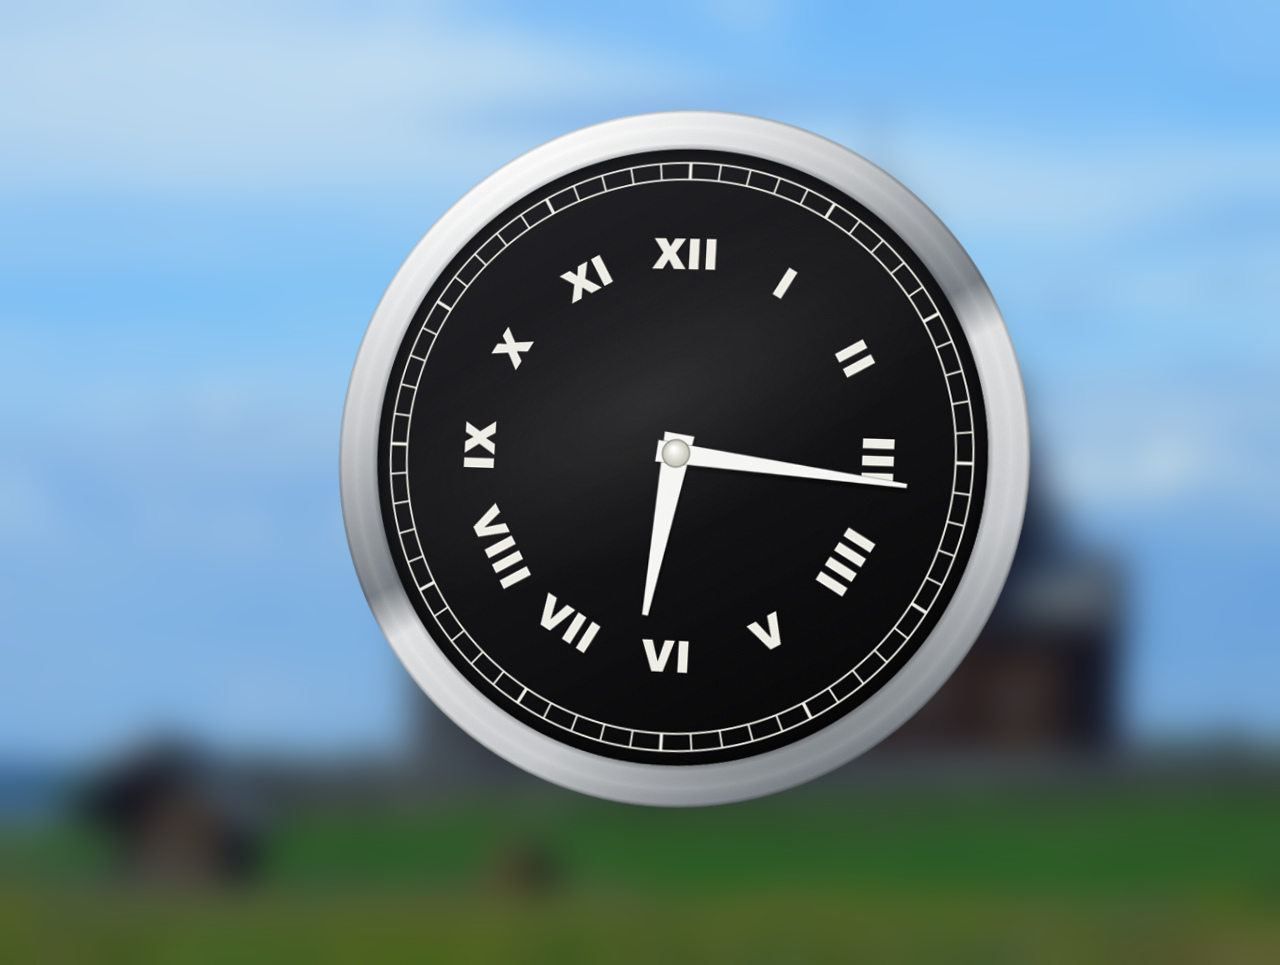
6:16
